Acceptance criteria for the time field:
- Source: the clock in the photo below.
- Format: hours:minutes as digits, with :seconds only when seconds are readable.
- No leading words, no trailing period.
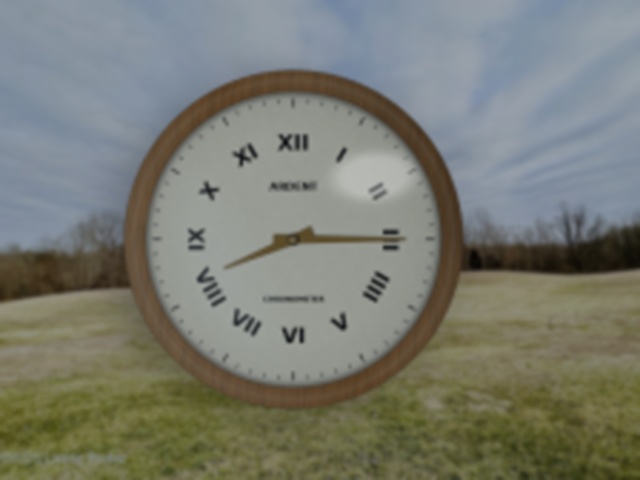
8:15
